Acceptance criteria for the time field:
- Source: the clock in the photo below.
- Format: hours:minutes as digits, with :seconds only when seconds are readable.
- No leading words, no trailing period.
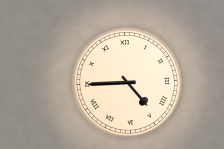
4:45
